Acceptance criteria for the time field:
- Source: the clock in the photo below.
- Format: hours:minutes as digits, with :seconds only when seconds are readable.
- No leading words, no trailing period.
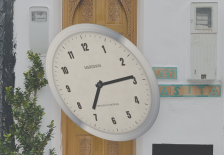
7:14
